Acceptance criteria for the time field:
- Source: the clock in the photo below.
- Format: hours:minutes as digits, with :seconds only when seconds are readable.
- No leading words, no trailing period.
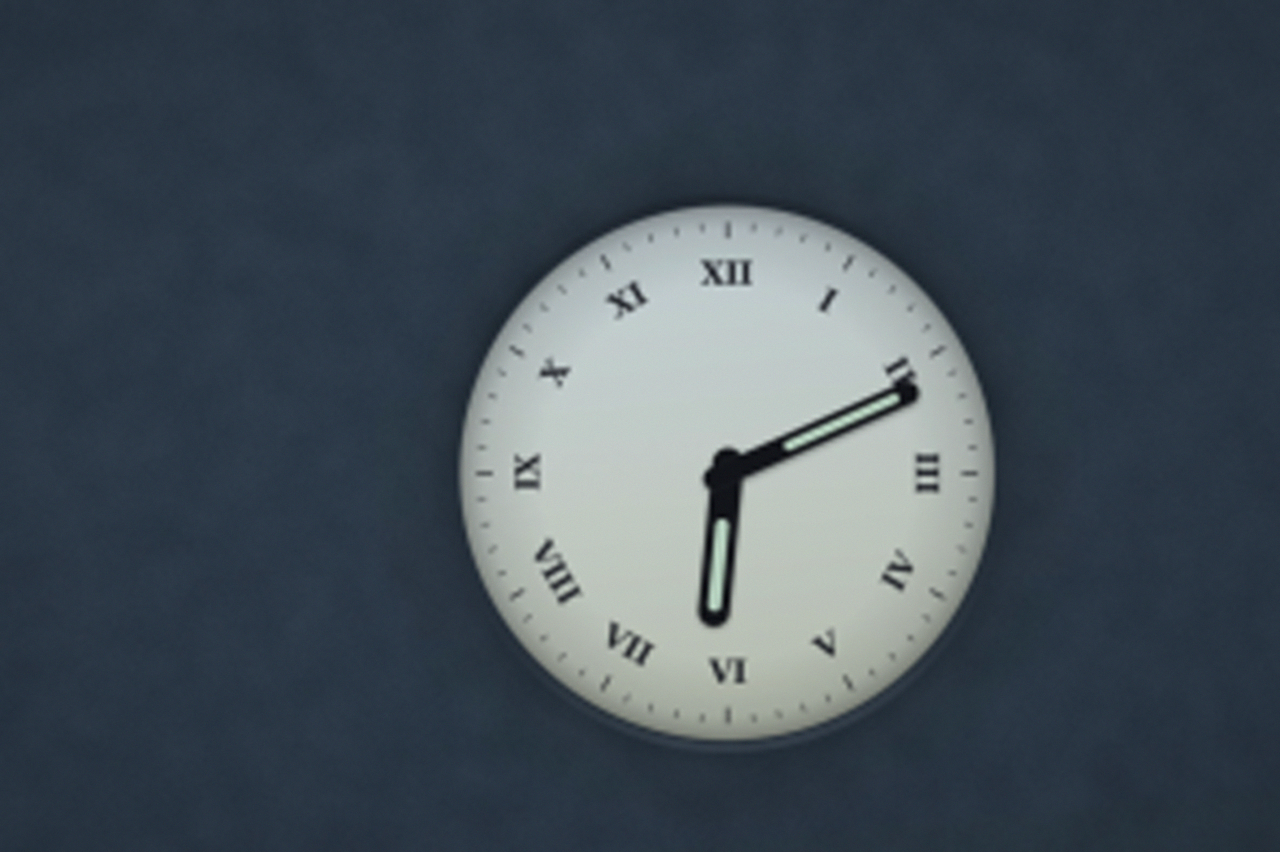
6:11
